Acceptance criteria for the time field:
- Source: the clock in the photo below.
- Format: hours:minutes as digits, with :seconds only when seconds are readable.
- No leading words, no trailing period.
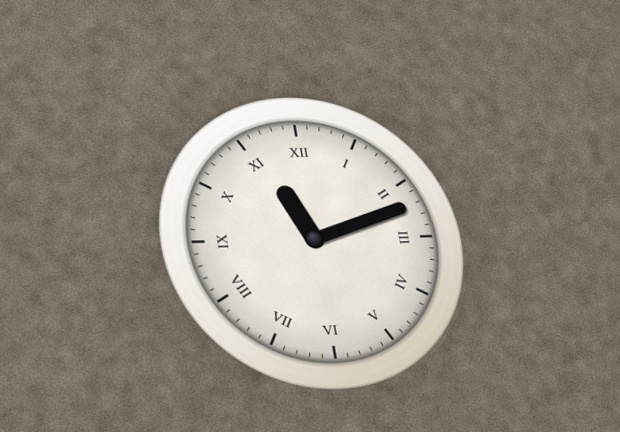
11:12
